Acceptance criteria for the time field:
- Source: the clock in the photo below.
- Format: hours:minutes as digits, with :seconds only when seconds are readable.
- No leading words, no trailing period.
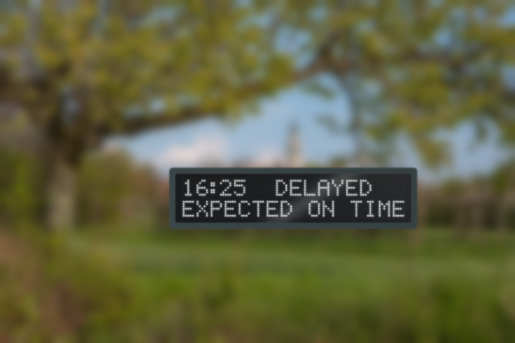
16:25
